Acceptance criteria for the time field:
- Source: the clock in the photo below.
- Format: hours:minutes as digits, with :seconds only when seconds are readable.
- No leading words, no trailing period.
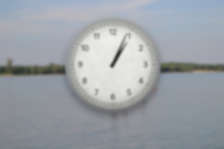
1:04
